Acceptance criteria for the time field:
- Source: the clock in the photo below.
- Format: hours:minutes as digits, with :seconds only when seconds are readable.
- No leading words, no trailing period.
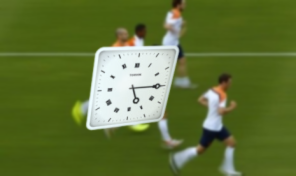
5:15
